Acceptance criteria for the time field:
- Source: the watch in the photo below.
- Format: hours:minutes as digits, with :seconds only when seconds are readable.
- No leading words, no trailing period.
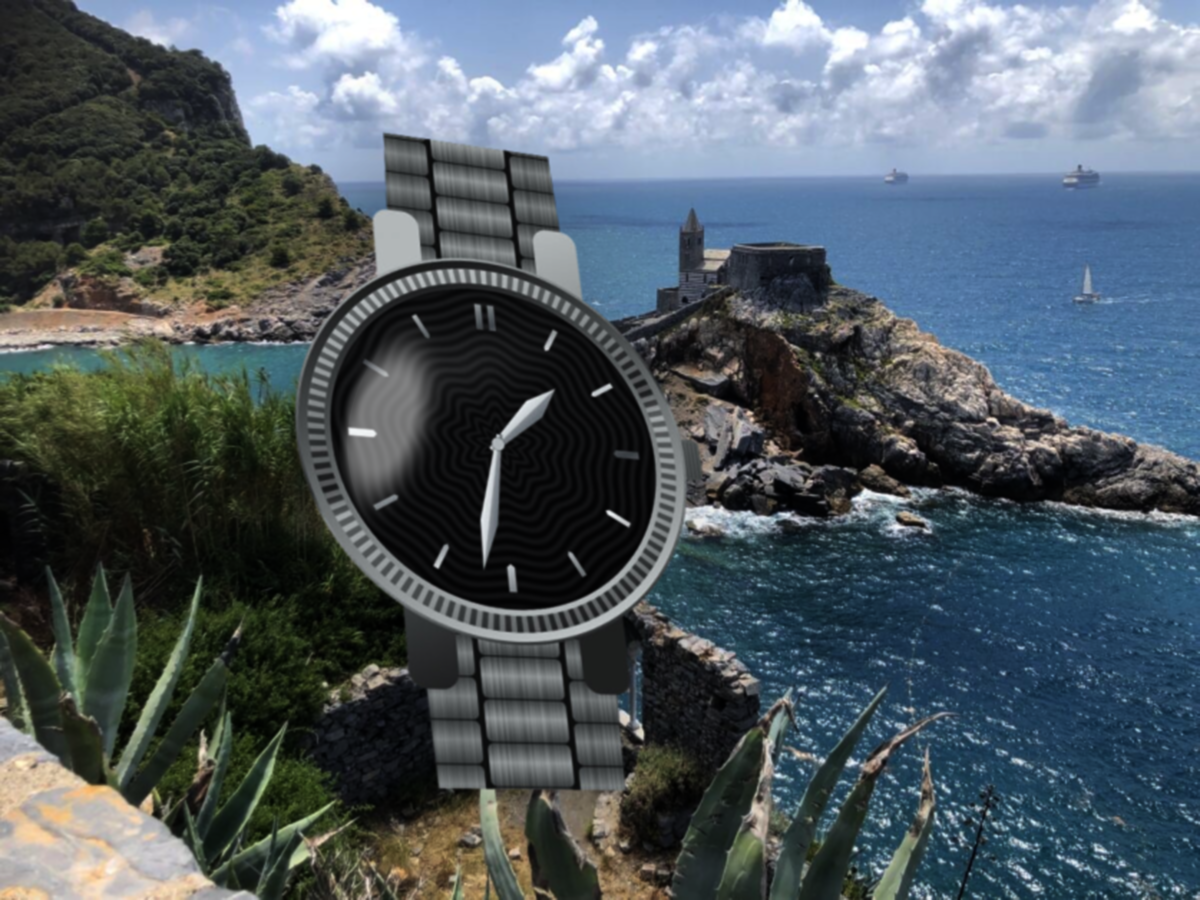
1:32
